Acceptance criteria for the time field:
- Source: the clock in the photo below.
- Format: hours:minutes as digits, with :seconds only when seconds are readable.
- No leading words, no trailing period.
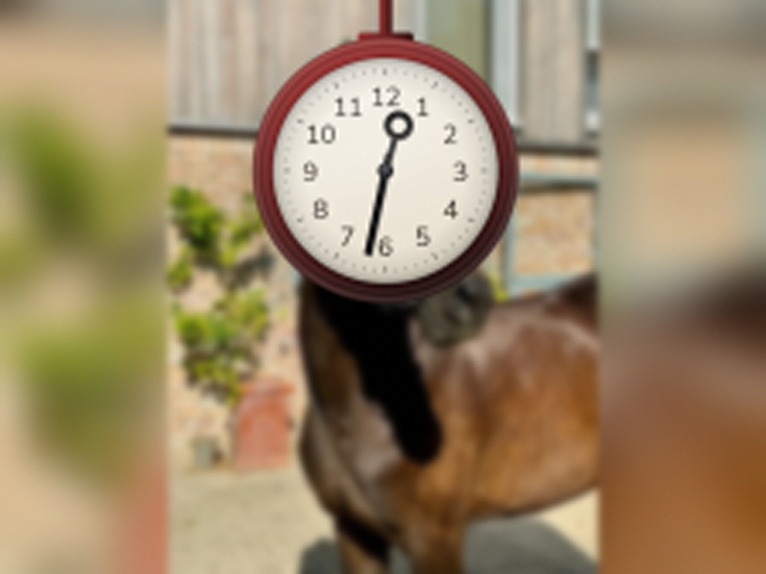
12:32
